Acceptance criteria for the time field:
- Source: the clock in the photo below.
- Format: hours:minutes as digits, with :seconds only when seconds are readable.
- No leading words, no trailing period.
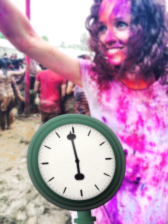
5:59
